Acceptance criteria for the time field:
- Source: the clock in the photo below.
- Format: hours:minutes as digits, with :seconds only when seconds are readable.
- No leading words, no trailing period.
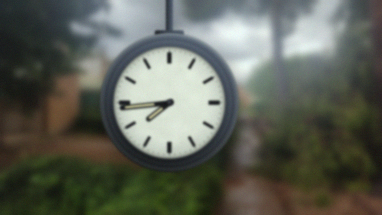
7:44
